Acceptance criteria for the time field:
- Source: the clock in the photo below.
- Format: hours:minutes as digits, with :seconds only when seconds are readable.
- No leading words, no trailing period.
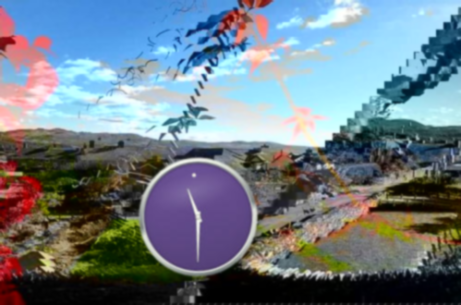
11:31
